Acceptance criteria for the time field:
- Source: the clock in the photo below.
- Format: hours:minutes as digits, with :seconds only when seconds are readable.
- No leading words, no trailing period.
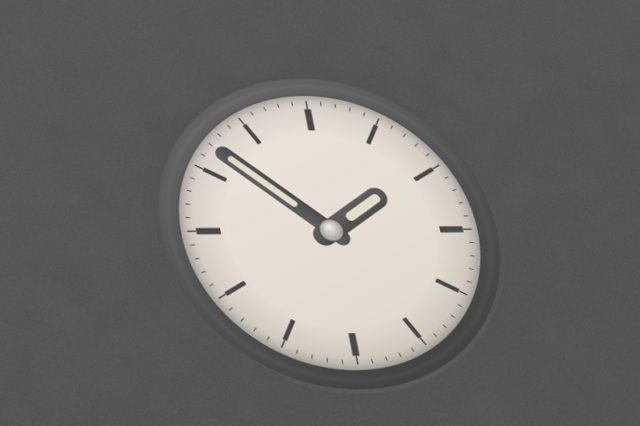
1:52
